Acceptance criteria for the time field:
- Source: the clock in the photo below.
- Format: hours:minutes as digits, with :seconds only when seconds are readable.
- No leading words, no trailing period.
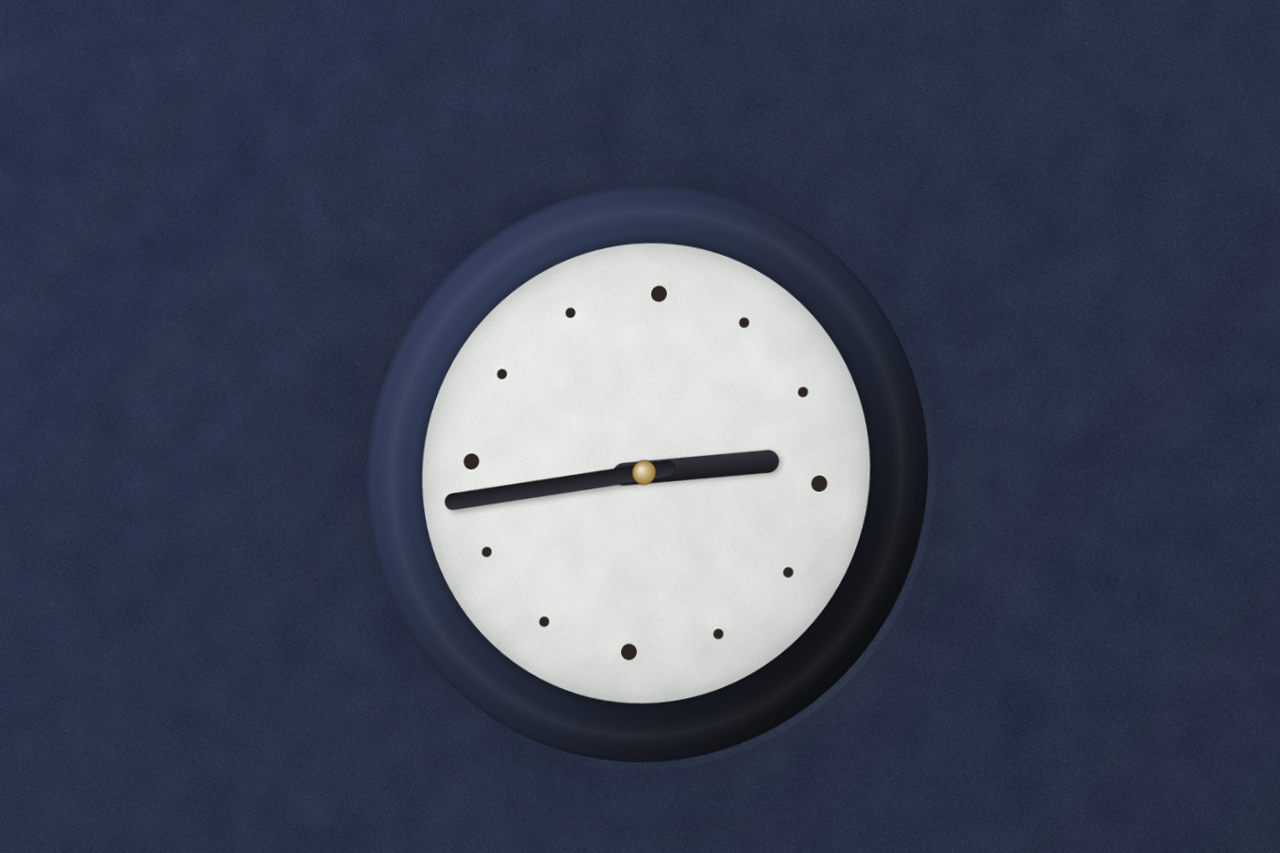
2:43
